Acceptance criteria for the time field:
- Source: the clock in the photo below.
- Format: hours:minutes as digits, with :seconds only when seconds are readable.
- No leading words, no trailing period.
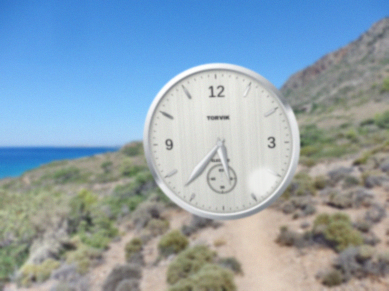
5:37
